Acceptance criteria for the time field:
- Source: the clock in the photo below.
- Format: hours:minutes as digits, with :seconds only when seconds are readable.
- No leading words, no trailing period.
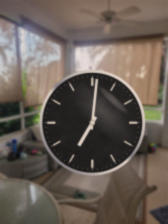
7:01
